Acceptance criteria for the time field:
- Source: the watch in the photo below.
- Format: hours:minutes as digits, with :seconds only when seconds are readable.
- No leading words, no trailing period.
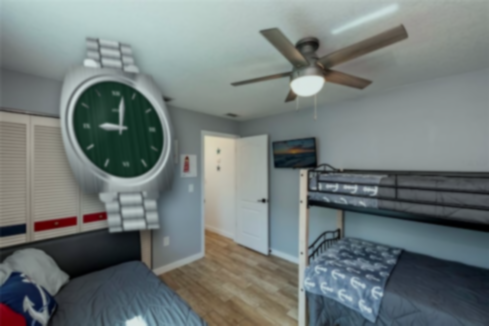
9:02
